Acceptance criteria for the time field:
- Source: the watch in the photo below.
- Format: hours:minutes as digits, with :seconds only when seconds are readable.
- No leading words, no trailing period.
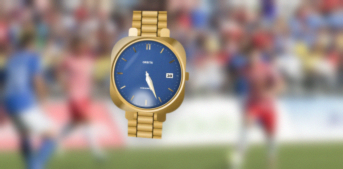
5:26
